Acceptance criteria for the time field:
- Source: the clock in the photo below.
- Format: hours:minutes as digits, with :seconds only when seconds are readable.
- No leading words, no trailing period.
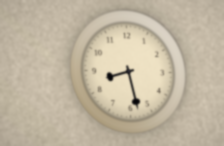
8:28
